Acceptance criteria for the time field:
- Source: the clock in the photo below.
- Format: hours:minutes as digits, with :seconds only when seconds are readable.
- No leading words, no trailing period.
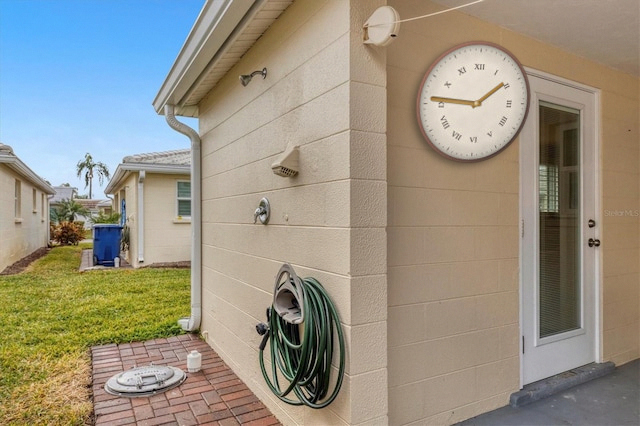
1:46
